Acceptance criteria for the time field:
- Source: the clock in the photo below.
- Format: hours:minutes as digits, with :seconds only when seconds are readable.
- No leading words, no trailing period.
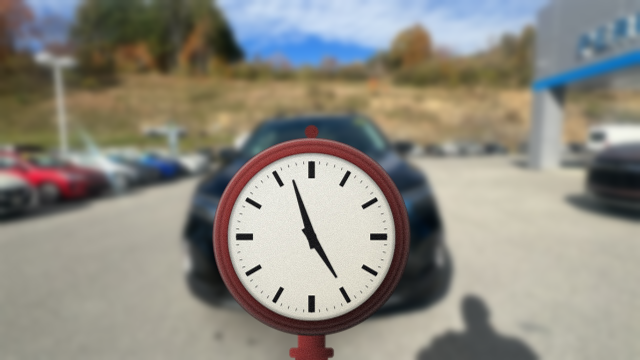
4:57
